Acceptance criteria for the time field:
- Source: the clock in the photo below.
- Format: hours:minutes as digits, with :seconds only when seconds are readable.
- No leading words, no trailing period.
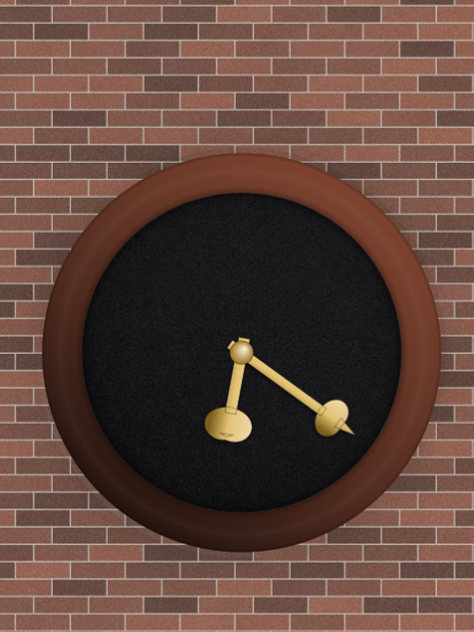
6:21
